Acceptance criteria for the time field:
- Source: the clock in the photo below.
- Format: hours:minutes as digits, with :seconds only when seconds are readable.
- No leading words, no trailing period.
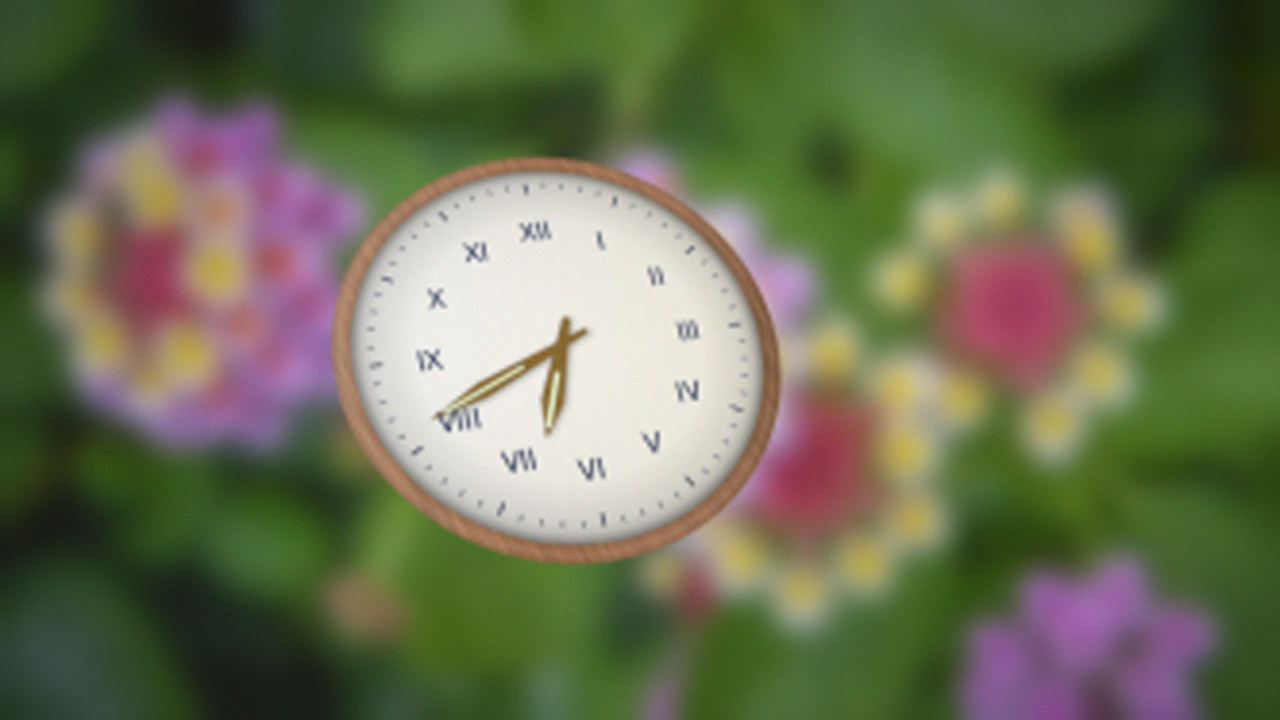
6:41
